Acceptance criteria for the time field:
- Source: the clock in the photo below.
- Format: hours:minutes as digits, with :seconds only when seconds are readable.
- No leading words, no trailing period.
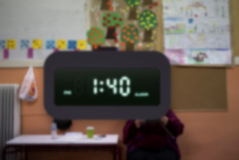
1:40
